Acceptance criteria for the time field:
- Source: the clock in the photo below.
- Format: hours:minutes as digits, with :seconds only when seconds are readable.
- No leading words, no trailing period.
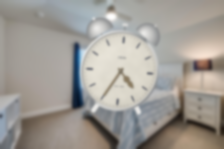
4:35
